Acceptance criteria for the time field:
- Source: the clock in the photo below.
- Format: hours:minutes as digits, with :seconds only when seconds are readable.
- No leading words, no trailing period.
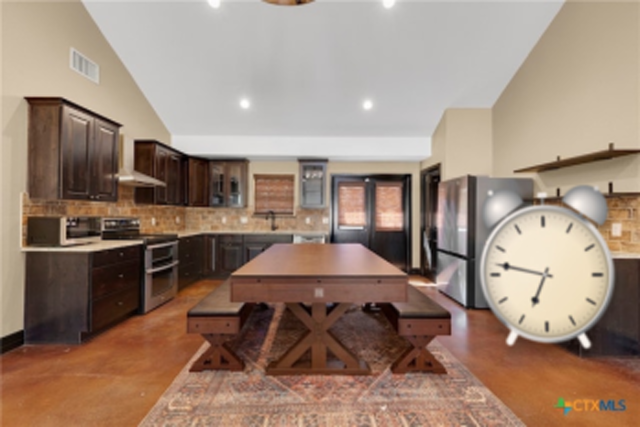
6:47
